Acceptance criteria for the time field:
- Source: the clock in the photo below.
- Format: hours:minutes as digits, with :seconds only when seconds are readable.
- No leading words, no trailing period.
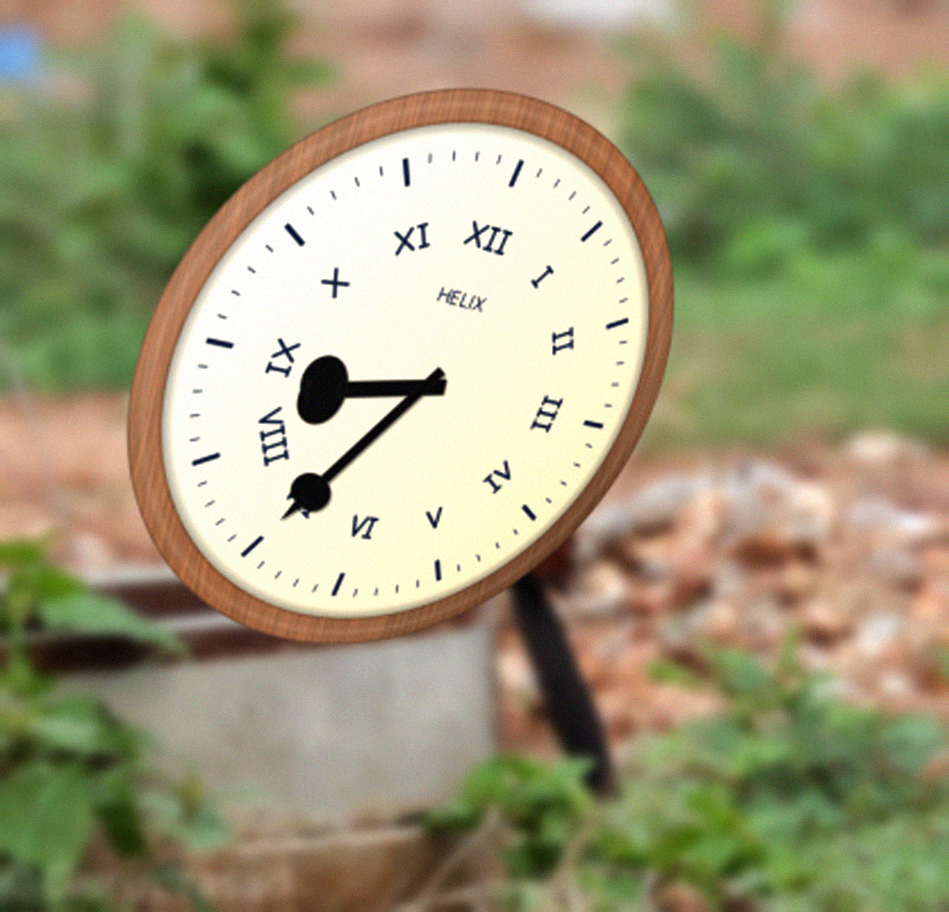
8:35
